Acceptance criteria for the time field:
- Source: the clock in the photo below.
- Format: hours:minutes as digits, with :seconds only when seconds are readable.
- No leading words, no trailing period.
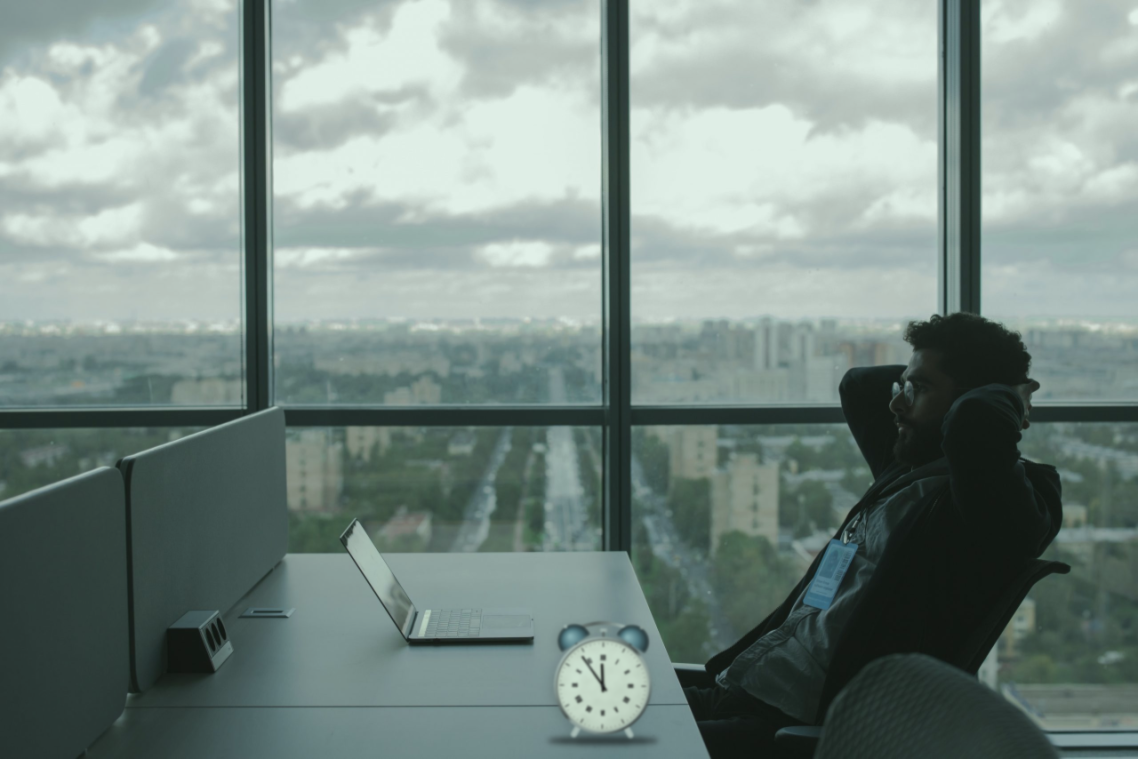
11:54
